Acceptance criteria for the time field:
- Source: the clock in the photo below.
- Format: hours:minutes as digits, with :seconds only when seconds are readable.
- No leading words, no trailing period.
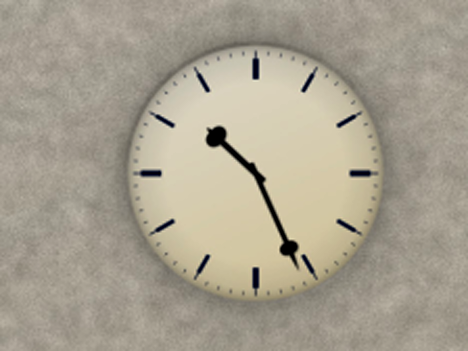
10:26
